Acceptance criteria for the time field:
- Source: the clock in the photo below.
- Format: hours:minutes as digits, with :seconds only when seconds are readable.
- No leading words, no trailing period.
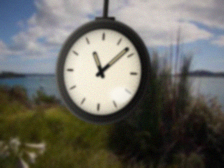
11:08
